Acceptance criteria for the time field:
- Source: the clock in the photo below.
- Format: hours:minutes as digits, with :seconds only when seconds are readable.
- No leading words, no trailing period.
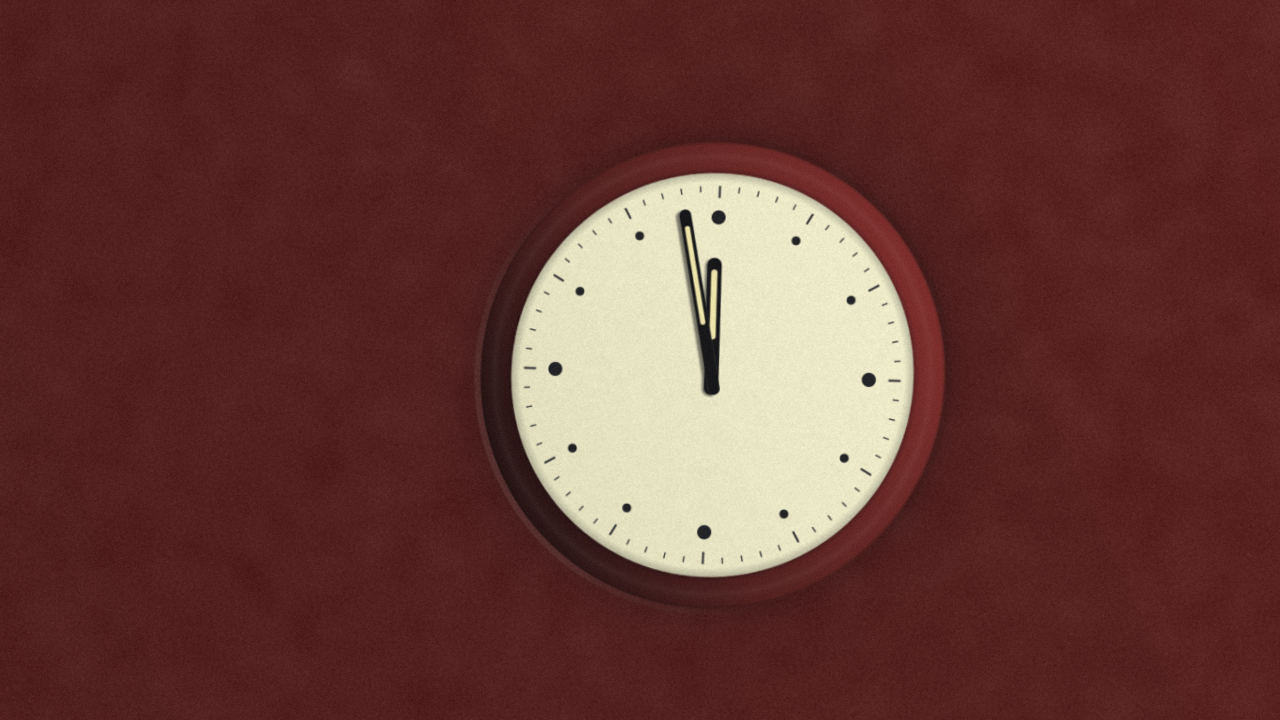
11:58
